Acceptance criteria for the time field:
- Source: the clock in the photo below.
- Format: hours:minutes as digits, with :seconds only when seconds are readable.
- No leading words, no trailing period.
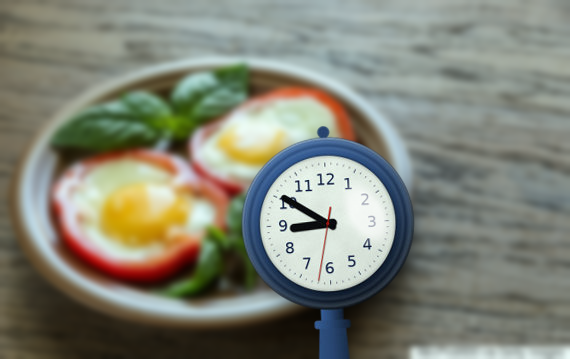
8:50:32
